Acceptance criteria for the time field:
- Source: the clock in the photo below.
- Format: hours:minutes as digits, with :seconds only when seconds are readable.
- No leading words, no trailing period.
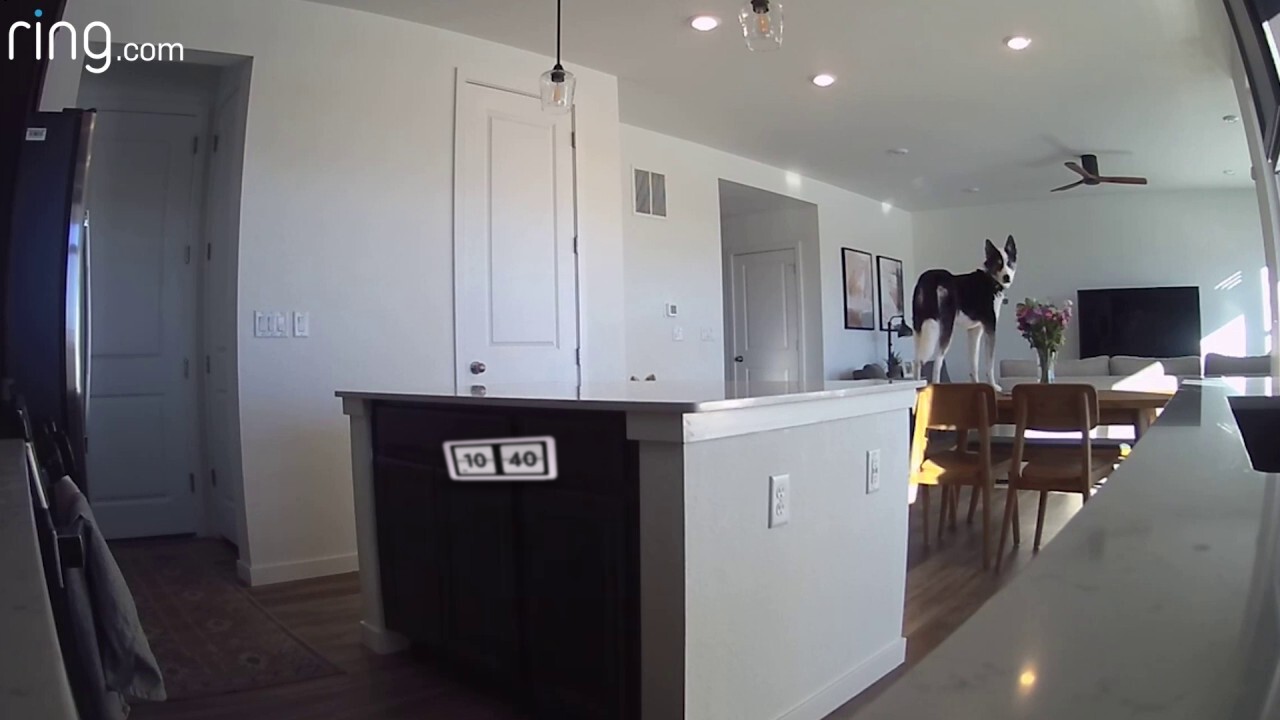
10:40
